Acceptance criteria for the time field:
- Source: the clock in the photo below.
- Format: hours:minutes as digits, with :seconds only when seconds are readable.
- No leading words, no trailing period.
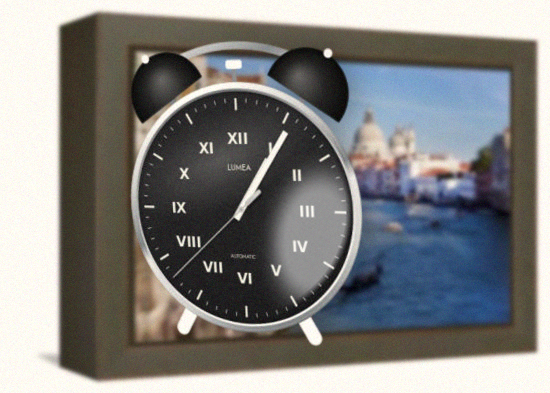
1:05:38
